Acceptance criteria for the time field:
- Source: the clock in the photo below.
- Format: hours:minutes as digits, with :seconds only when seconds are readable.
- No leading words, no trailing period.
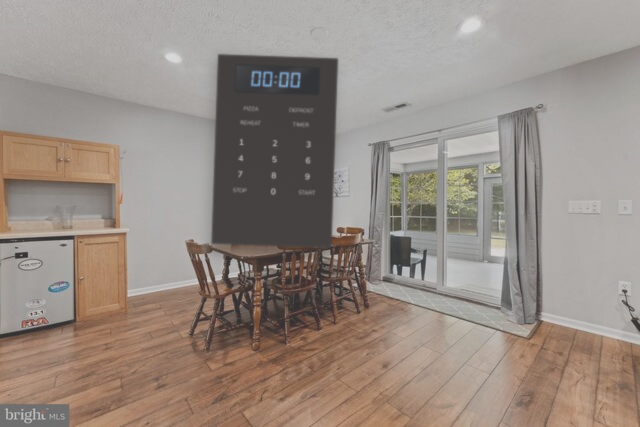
0:00
